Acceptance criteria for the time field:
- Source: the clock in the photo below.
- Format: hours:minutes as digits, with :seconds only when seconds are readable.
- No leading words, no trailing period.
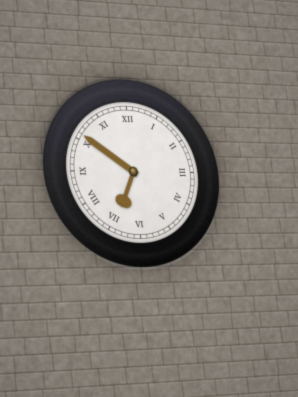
6:51
